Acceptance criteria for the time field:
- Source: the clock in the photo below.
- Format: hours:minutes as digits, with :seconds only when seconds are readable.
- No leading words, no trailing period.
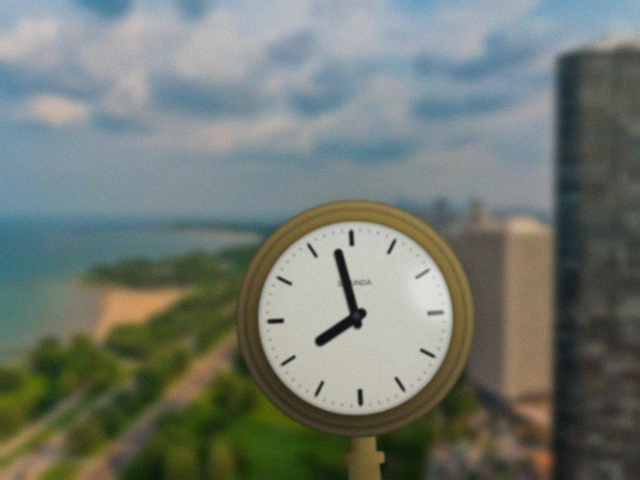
7:58
